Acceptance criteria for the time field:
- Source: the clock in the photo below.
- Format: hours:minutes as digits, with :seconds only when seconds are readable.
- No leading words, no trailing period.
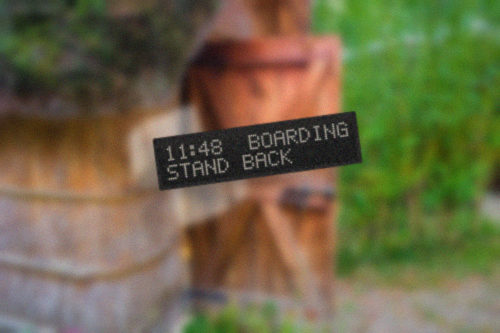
11:48
